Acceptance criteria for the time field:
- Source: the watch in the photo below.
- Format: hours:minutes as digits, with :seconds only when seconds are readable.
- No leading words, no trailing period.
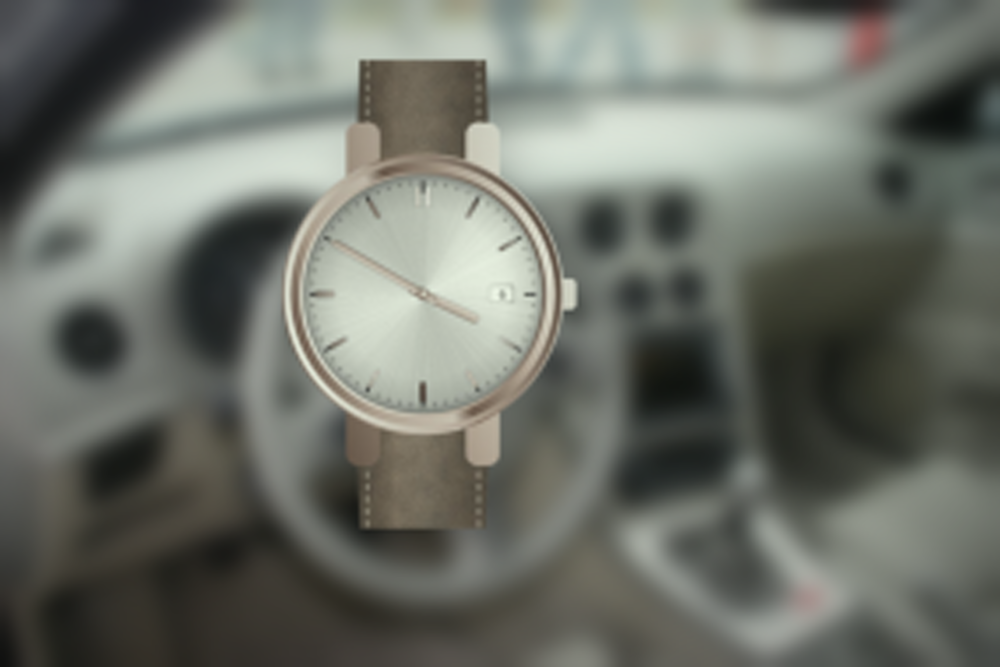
3:50
